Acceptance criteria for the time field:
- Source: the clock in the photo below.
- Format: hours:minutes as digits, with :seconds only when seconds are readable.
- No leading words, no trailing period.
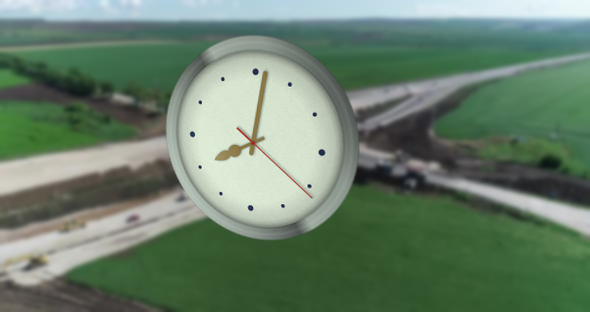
8:01:21
